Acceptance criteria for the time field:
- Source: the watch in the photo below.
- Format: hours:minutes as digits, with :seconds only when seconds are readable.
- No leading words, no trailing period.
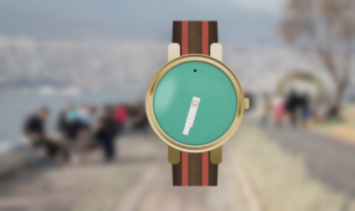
6:33
